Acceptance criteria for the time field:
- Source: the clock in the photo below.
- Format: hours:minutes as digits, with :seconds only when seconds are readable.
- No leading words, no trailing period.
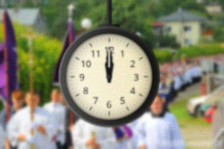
12:00
